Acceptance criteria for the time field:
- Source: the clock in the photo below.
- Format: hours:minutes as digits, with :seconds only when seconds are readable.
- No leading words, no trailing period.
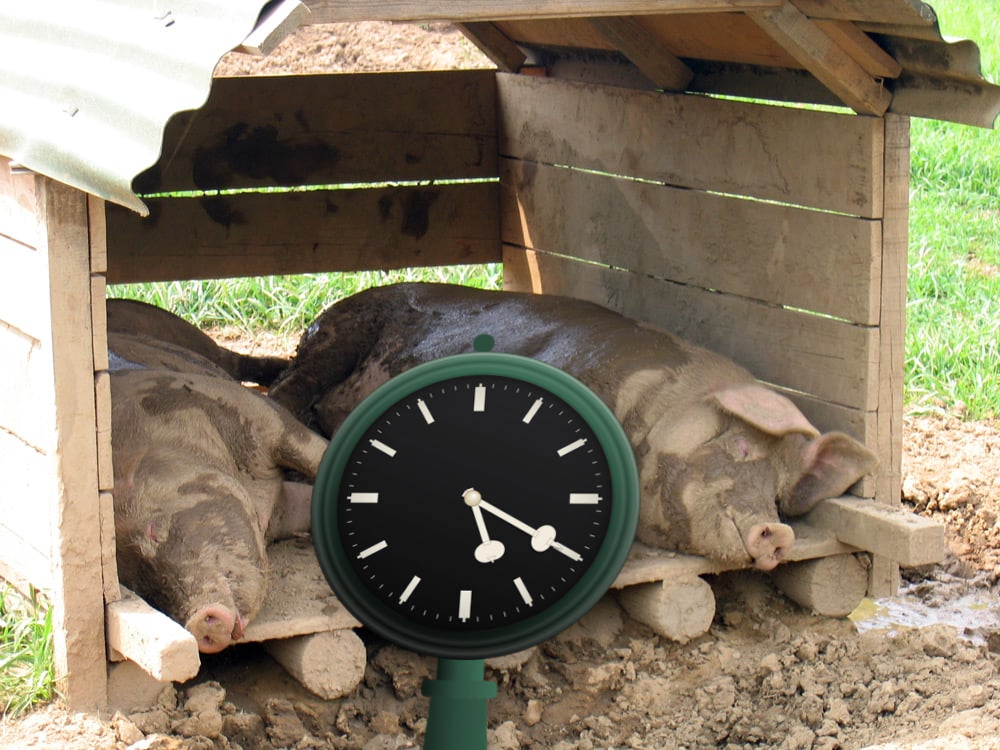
5:20
